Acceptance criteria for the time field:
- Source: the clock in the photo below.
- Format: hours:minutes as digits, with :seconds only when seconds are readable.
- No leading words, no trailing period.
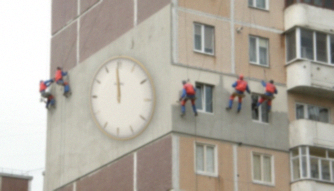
11:59
